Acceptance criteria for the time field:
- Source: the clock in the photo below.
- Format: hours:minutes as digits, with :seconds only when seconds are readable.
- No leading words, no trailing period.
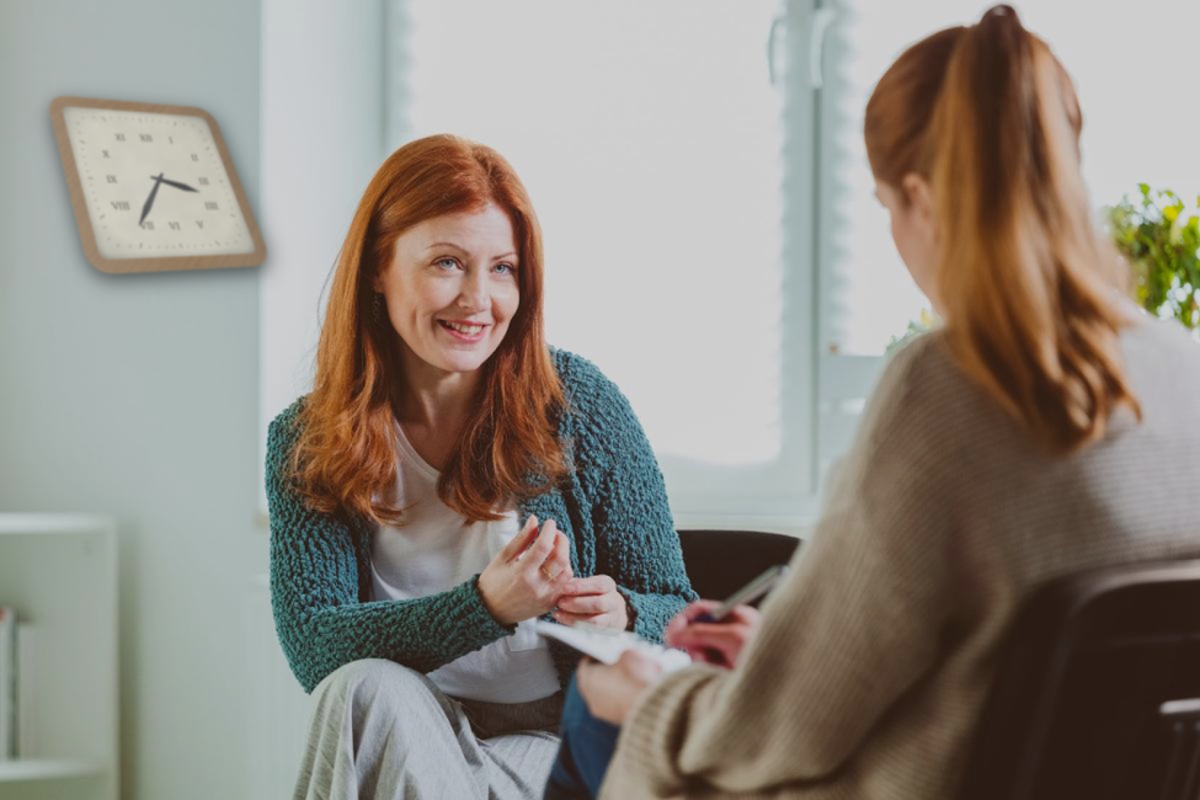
3:36
